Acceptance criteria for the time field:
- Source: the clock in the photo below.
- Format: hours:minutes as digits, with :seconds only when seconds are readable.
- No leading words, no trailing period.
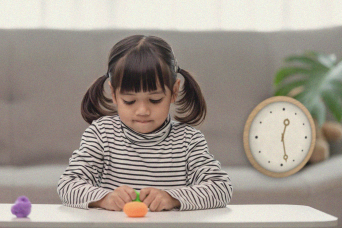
12:28
